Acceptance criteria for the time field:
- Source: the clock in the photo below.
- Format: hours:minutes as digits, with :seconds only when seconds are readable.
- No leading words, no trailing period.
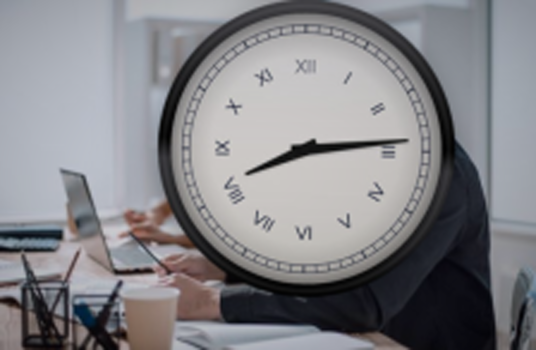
8:14
